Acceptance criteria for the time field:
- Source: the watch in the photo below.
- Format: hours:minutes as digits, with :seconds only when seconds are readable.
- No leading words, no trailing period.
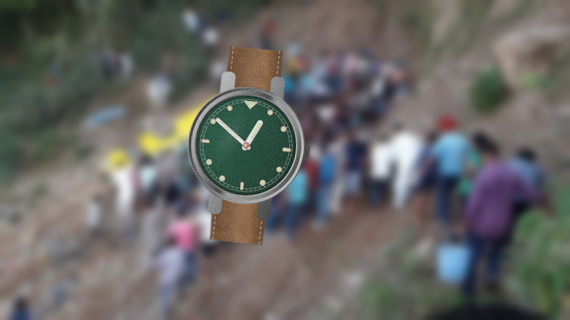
12:51
